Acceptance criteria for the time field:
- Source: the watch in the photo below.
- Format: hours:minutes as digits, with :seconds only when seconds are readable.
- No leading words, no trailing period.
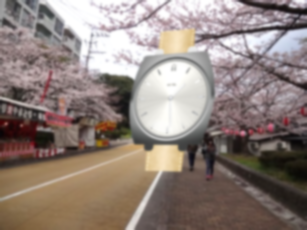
1:29
